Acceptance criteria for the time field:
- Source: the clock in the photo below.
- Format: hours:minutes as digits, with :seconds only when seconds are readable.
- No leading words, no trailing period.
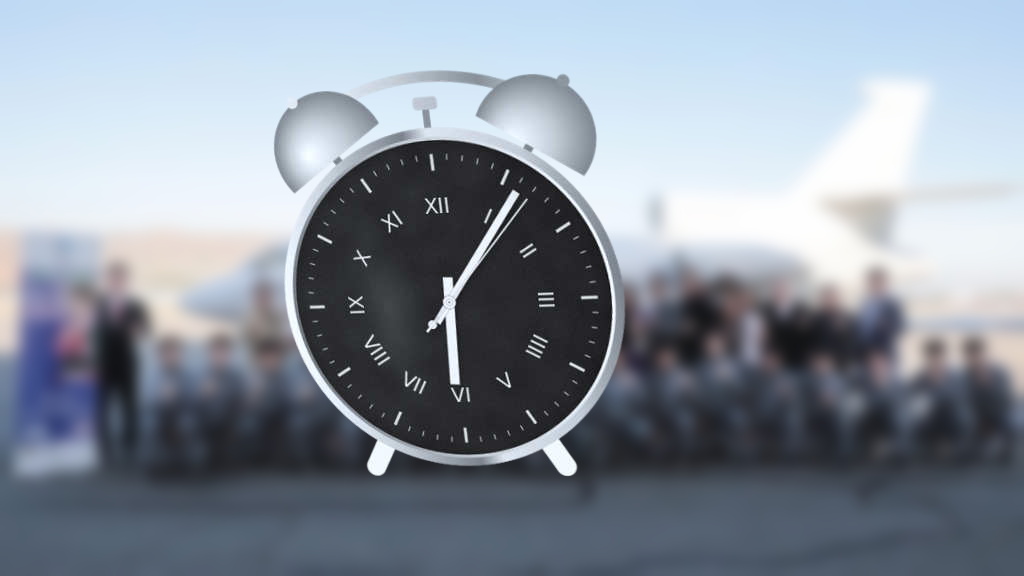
6:06:07
